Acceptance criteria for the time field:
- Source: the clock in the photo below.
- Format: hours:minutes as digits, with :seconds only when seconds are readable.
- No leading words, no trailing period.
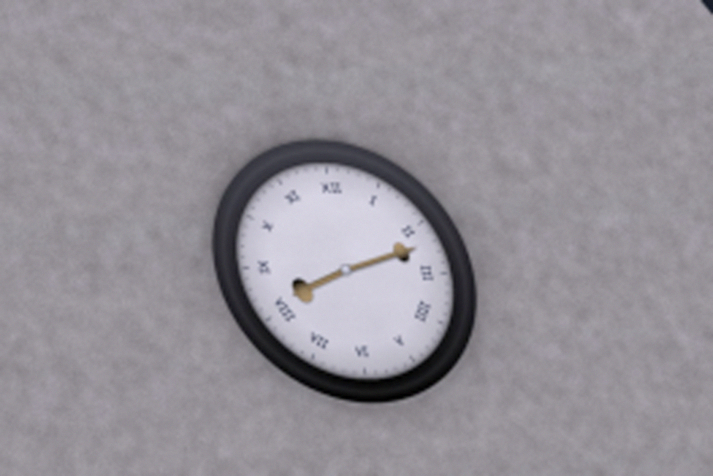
8:12
